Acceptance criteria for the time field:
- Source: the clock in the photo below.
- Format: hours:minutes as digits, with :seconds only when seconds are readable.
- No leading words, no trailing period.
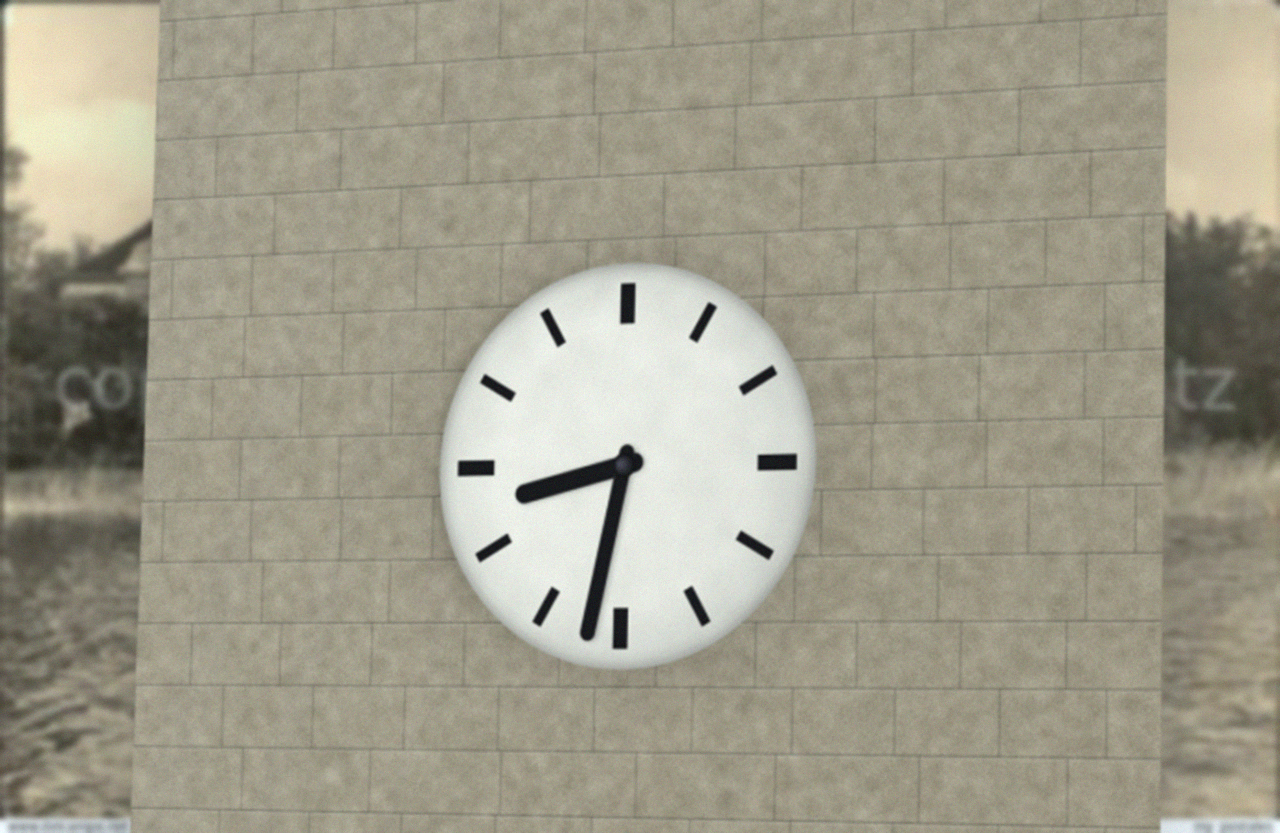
8:32
